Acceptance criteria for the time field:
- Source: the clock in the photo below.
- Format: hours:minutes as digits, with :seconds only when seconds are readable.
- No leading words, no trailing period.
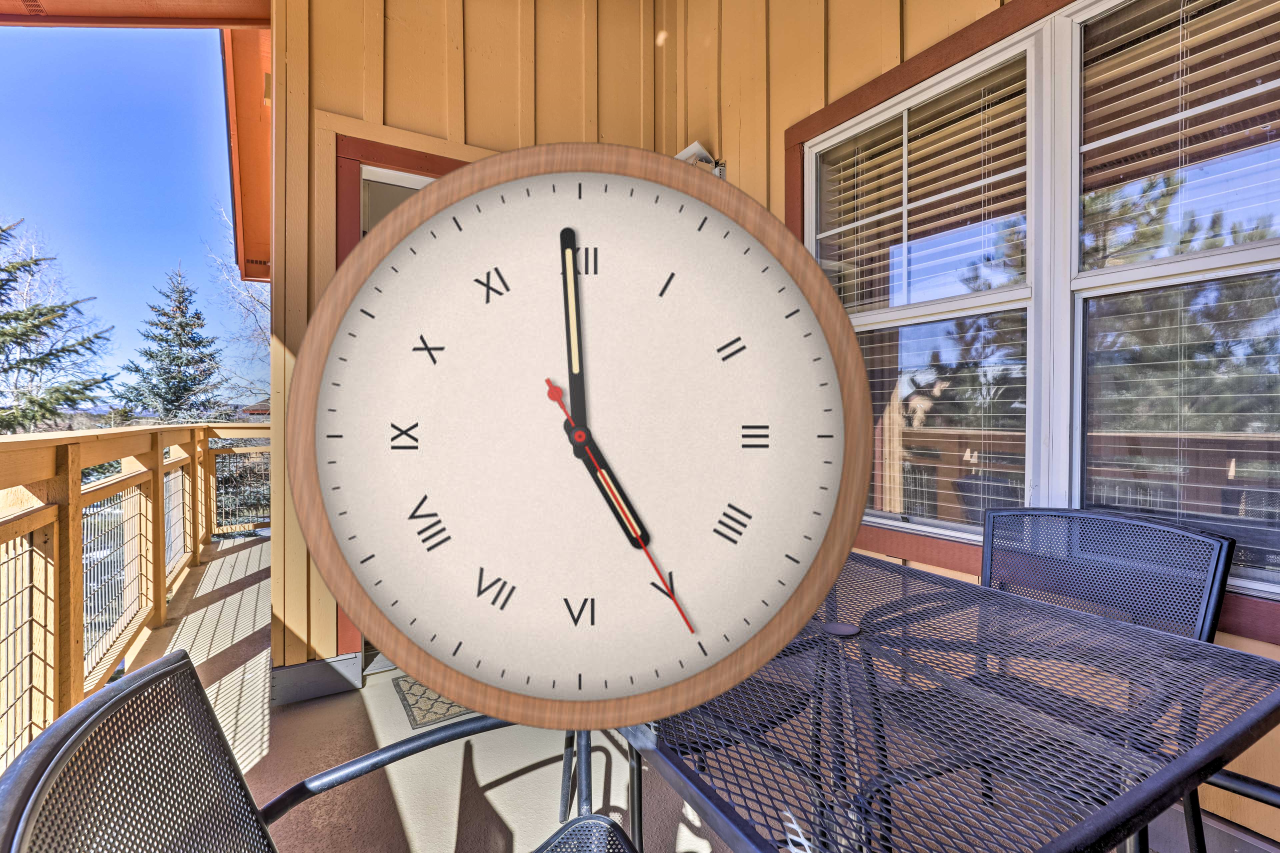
4:59:25
